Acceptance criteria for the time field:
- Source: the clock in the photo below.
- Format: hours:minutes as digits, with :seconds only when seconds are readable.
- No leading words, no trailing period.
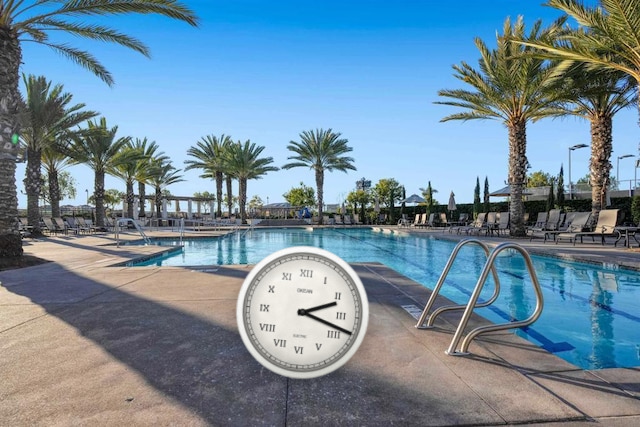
2:18
